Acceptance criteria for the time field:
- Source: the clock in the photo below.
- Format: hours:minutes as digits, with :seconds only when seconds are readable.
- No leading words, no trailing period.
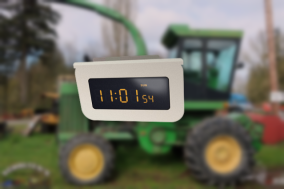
11:01:54
